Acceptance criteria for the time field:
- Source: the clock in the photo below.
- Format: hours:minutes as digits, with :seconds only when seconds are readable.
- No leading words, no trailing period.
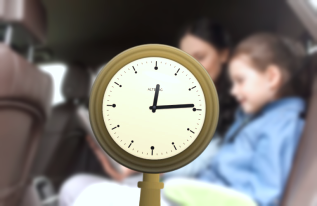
12:14
